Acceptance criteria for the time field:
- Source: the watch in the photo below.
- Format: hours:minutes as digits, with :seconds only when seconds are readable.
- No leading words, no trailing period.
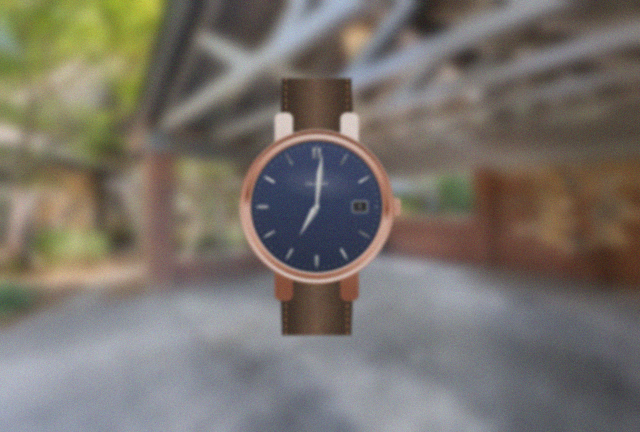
7:01
